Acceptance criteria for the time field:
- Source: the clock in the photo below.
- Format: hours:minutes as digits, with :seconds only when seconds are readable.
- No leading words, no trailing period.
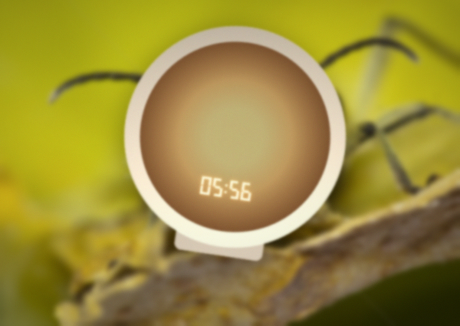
5:56
